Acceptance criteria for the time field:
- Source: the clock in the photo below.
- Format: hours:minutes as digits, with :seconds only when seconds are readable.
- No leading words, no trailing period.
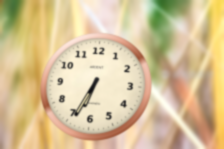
6:34
